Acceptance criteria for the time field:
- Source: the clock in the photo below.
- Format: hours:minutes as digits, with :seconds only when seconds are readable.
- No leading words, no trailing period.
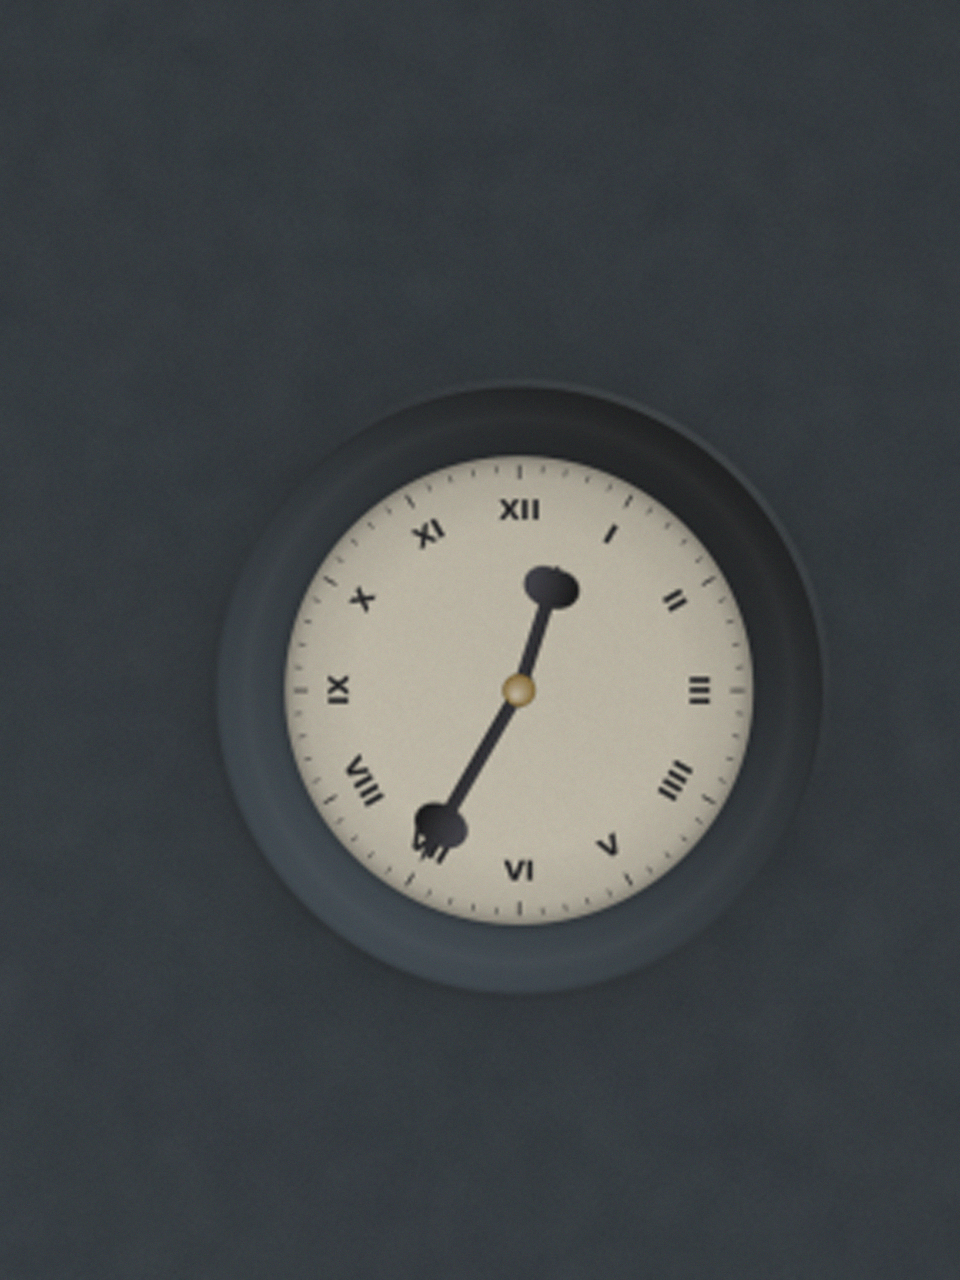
12:35
